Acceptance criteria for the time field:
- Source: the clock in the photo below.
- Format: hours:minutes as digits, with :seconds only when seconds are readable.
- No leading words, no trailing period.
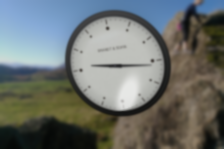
9:16
